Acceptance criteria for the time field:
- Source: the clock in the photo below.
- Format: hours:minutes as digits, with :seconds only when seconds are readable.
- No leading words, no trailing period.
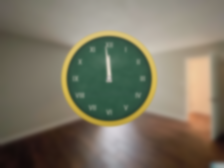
11:59
